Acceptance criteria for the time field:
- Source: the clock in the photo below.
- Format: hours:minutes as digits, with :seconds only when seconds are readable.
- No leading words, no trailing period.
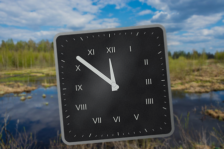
11:52
